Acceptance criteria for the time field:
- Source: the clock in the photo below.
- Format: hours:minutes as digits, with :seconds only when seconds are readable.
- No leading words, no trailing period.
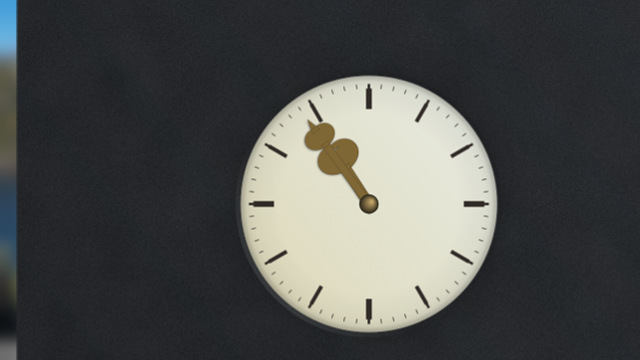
10:54
